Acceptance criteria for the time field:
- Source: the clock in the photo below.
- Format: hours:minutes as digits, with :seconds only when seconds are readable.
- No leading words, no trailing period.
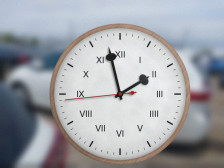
1:57:44
